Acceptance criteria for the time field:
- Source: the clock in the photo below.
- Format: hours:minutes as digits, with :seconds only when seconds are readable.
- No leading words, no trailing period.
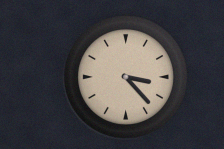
3:23
